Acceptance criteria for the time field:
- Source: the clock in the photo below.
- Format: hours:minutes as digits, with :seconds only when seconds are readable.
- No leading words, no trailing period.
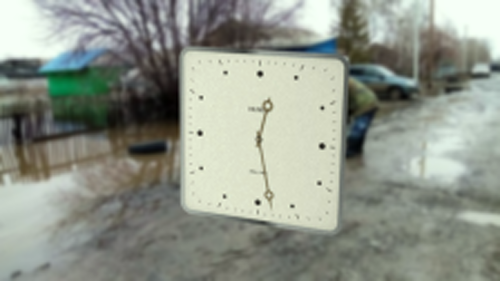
12:28
